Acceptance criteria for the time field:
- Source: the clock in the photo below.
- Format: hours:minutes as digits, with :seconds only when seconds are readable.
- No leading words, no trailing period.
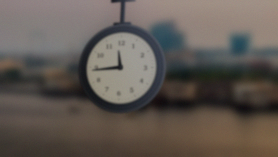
11:44
